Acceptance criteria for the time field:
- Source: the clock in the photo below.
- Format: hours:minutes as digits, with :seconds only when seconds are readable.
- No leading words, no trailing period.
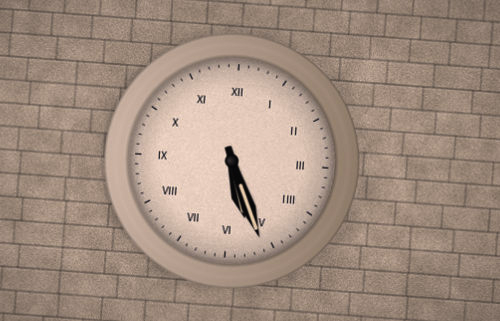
5:26
